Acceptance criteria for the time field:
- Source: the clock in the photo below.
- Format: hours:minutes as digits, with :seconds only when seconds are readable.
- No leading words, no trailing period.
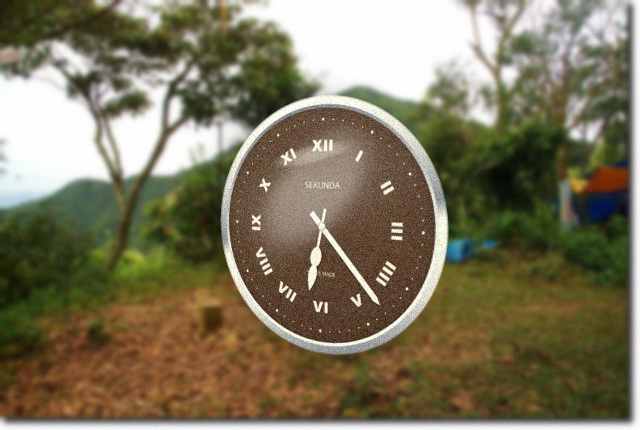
6:23
